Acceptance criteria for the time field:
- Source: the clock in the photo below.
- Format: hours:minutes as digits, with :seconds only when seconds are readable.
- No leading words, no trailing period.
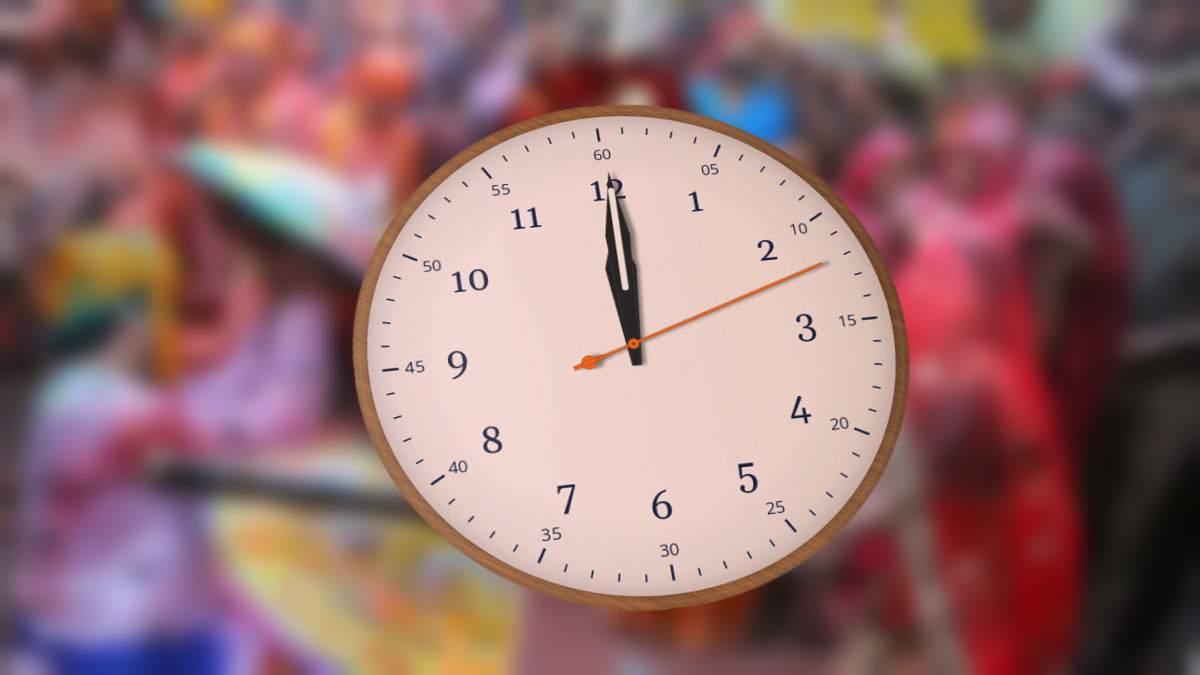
12:00:12
